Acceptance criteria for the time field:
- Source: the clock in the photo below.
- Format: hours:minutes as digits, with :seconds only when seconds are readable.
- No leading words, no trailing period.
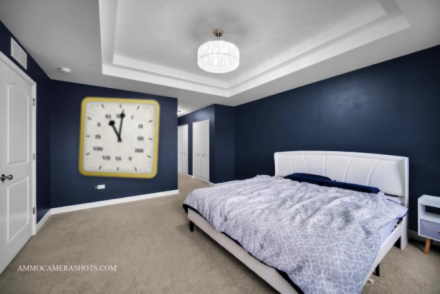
11:01
